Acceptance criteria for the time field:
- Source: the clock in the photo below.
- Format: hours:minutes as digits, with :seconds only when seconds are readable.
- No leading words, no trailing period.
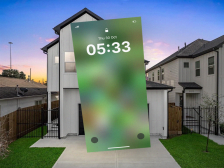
5:33
